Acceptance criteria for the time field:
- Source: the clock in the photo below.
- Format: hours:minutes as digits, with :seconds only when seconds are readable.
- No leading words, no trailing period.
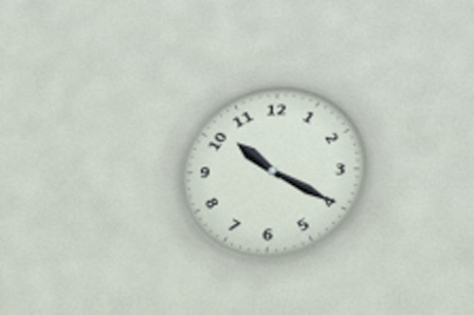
10:20
